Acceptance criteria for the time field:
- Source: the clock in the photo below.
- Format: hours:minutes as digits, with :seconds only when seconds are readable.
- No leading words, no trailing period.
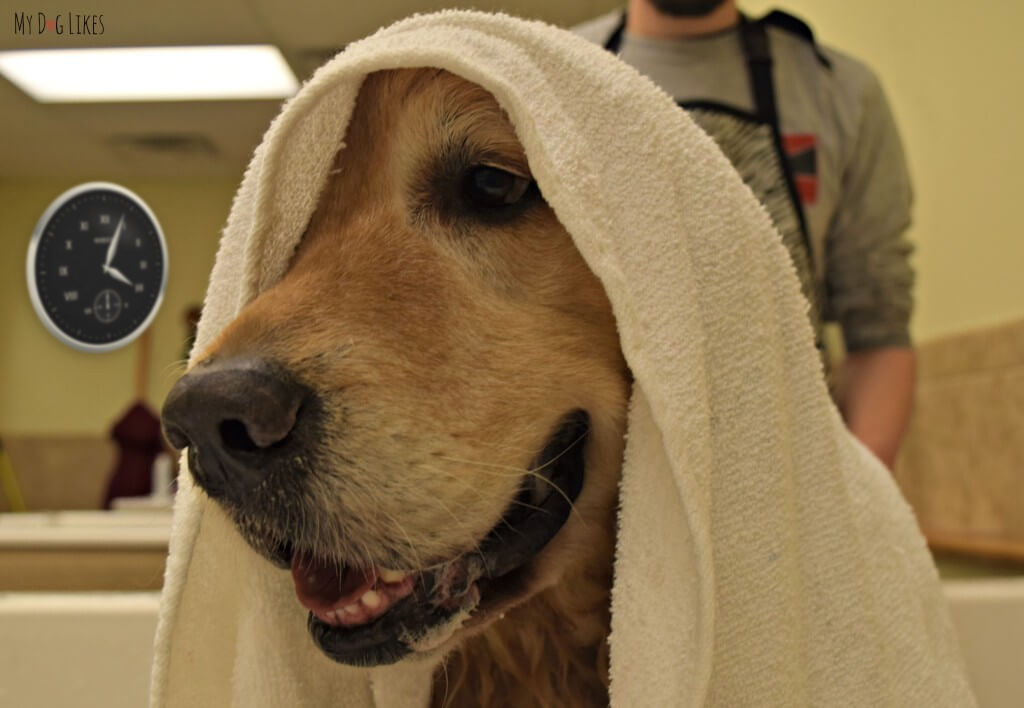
4:04
